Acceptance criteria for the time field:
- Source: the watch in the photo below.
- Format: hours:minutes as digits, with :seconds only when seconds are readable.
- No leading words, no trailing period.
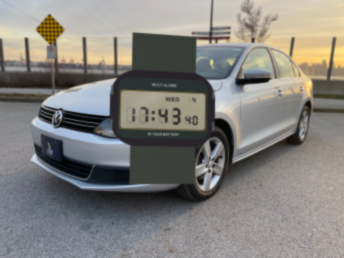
17:43:40
